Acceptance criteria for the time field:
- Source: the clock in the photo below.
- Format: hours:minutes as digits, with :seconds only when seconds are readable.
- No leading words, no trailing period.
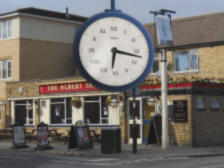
6:17
